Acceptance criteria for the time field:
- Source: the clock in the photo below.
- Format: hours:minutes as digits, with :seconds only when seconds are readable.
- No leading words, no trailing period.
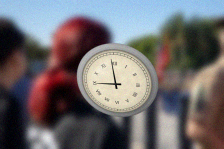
8:59
